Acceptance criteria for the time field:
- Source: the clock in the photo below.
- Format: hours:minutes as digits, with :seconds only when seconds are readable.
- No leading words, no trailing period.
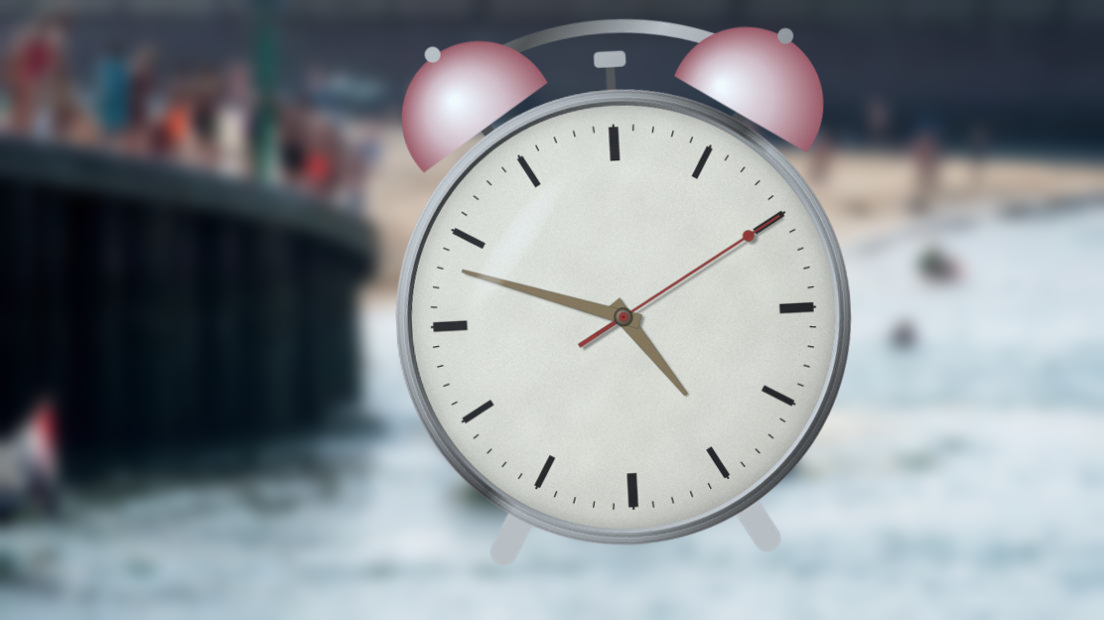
4:48:10
